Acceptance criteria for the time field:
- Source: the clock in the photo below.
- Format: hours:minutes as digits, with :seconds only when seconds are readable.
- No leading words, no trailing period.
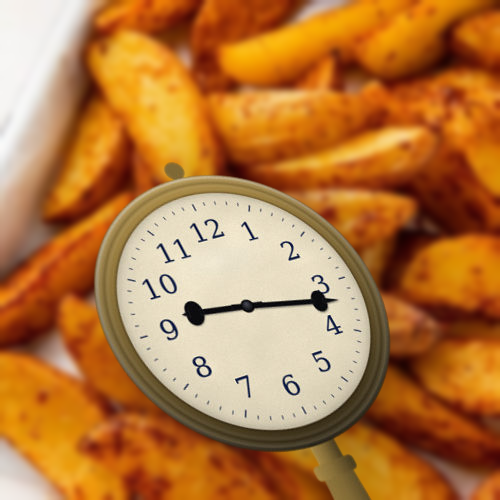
9:17
